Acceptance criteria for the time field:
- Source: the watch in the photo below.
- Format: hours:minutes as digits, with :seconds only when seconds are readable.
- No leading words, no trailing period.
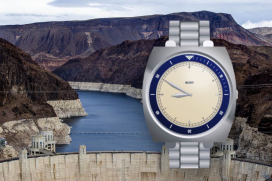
8:50
